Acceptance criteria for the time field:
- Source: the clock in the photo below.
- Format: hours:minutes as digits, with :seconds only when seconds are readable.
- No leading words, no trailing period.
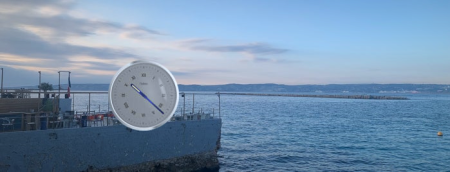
10:22
